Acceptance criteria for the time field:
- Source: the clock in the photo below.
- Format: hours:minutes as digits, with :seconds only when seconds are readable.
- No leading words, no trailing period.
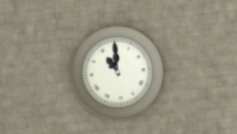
11:00
